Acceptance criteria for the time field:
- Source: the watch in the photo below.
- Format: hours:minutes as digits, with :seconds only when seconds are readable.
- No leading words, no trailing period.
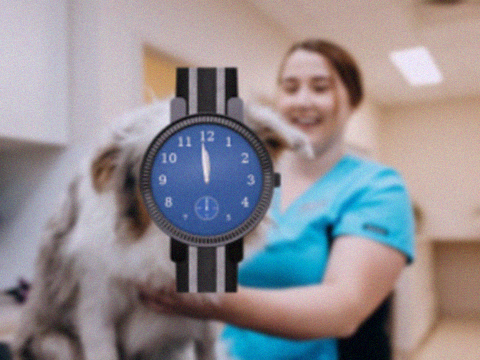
11:59
